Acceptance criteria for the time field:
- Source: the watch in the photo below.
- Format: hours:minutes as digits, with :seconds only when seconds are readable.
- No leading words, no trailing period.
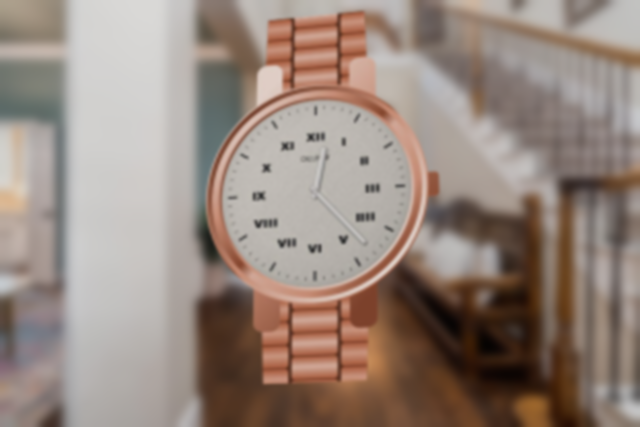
12:23
